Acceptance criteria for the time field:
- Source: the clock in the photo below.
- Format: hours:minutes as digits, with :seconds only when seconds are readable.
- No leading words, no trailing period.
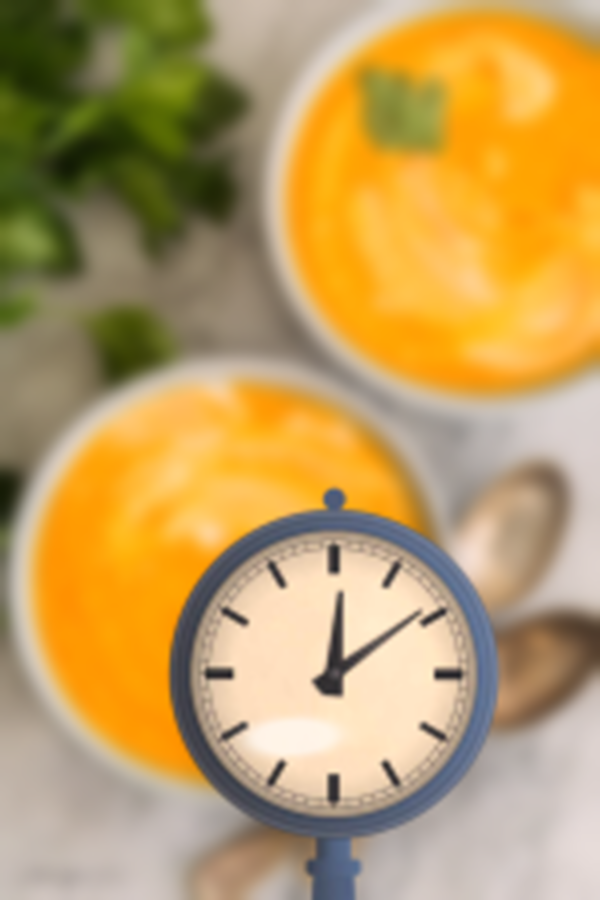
12:09
